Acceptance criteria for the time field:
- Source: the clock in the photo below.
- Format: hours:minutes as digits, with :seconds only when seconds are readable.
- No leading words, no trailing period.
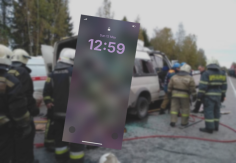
12:59
